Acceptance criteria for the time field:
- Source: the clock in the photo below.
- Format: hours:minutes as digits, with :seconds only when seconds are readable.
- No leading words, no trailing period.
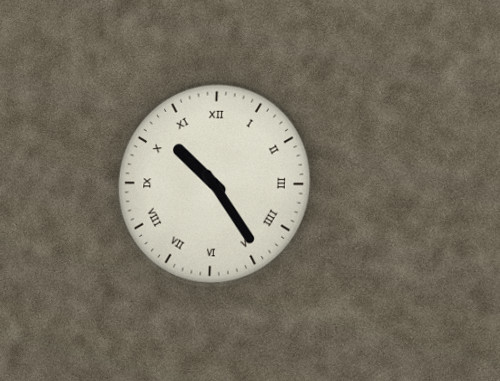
10:24
